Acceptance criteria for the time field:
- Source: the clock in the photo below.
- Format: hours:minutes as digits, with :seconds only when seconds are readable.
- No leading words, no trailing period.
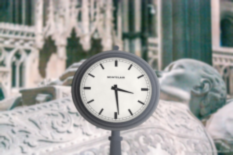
3:29
